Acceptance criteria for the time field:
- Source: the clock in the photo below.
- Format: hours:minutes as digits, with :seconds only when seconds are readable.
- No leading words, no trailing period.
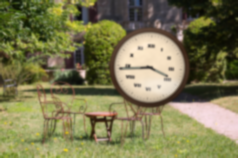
3:44
